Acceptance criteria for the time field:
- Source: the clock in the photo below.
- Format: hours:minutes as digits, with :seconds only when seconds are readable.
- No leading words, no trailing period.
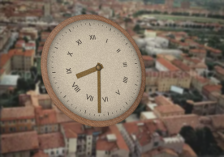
8:32
